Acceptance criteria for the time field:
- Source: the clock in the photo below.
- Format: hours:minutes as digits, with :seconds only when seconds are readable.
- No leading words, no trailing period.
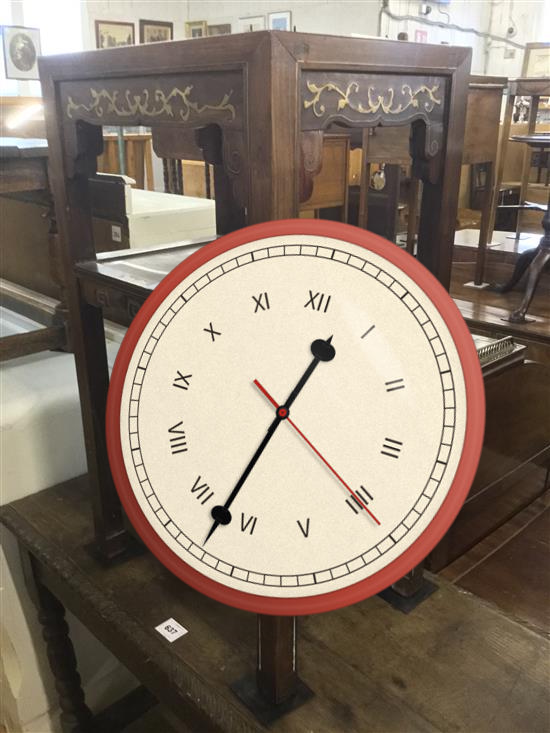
12:32:20
